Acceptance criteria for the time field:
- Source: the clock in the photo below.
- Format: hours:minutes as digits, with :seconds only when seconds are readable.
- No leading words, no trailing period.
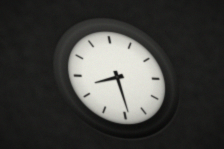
8:29
